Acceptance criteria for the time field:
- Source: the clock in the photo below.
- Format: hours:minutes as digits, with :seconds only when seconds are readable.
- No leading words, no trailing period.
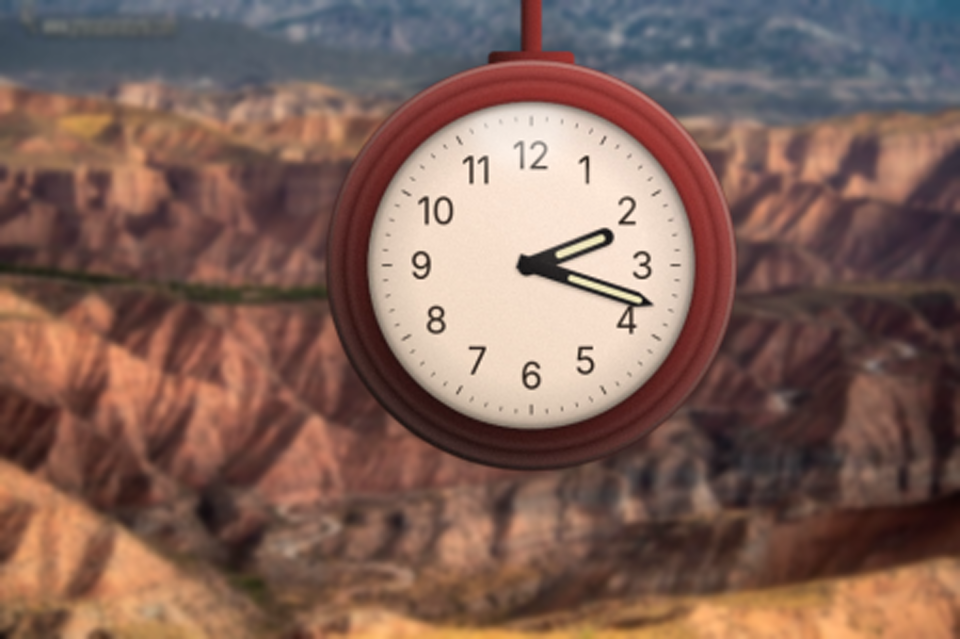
2:18
